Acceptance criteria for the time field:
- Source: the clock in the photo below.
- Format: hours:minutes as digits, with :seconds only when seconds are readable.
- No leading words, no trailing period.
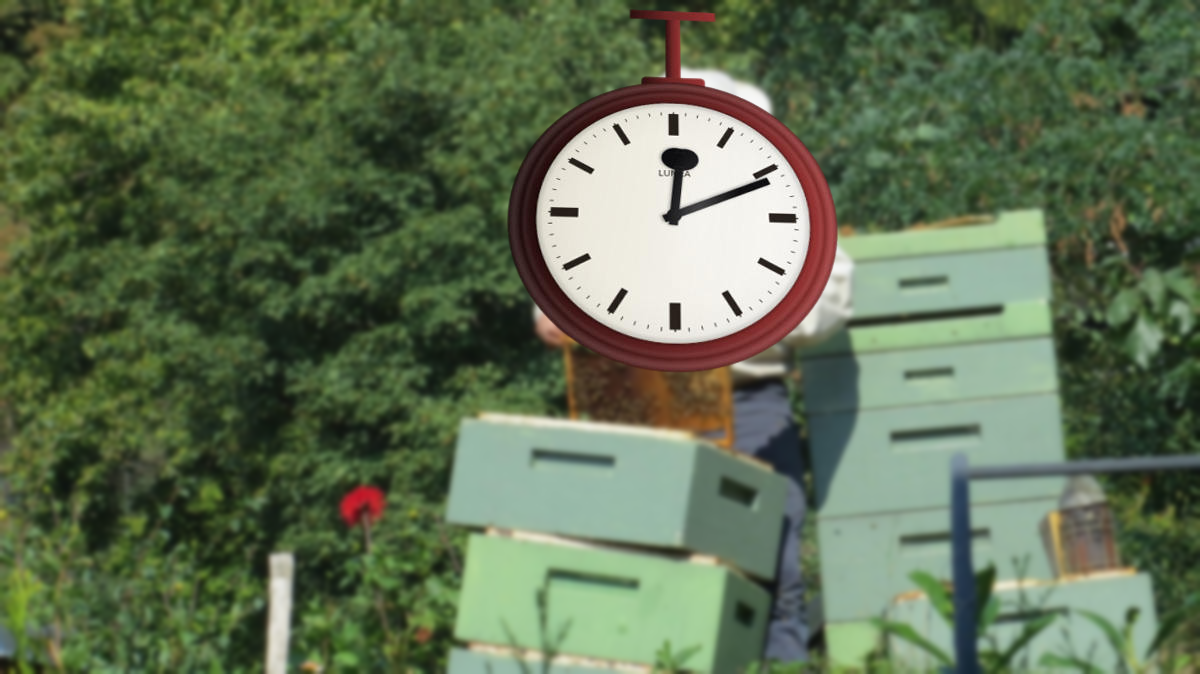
12:11
